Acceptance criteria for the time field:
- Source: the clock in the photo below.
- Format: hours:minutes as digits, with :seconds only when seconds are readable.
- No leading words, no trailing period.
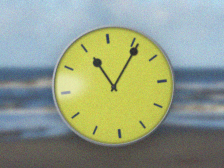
11:06
